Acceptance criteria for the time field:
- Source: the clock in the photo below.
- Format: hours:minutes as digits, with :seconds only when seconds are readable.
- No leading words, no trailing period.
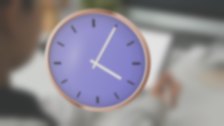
4:05
